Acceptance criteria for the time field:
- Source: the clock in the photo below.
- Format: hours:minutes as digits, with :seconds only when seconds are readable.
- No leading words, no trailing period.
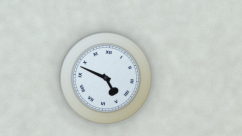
4:48
